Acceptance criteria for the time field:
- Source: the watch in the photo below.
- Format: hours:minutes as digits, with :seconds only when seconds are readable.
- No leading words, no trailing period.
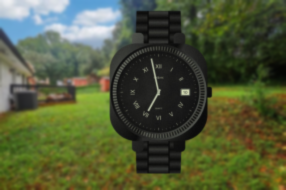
6:58
